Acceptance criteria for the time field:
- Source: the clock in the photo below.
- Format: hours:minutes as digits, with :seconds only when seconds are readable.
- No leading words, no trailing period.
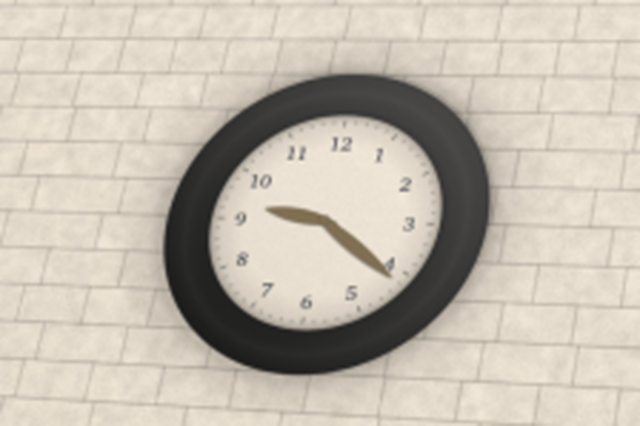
9:21
